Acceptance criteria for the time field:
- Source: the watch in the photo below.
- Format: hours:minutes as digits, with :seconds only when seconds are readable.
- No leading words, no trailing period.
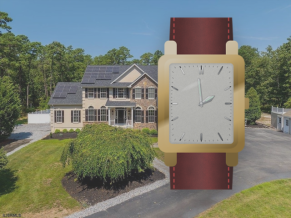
1:59
